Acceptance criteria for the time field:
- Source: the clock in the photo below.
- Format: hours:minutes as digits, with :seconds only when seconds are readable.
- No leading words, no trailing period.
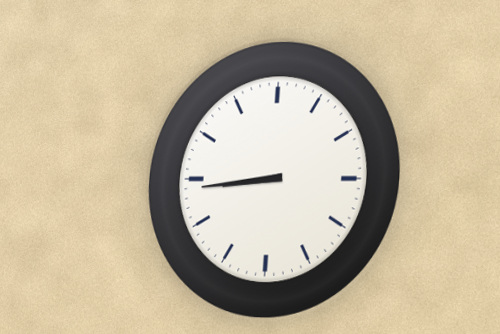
8:44
